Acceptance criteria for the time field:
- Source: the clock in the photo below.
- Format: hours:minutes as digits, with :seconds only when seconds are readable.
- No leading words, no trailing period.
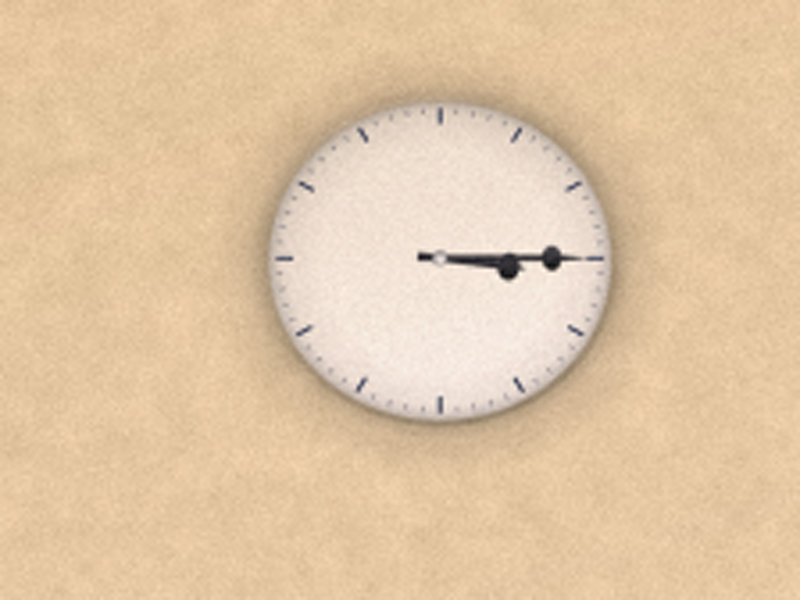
3:15
